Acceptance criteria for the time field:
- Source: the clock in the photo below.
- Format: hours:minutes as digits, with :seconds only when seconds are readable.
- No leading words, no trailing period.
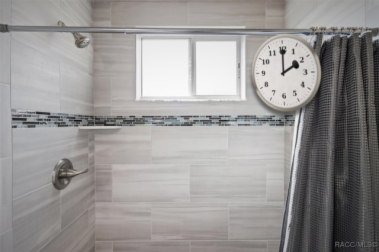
2:00
